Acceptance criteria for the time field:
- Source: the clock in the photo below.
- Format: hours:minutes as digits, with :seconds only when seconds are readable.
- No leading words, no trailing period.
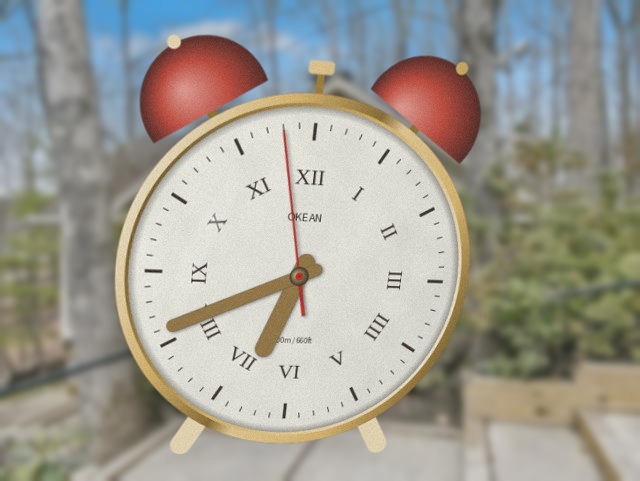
6:40:58
